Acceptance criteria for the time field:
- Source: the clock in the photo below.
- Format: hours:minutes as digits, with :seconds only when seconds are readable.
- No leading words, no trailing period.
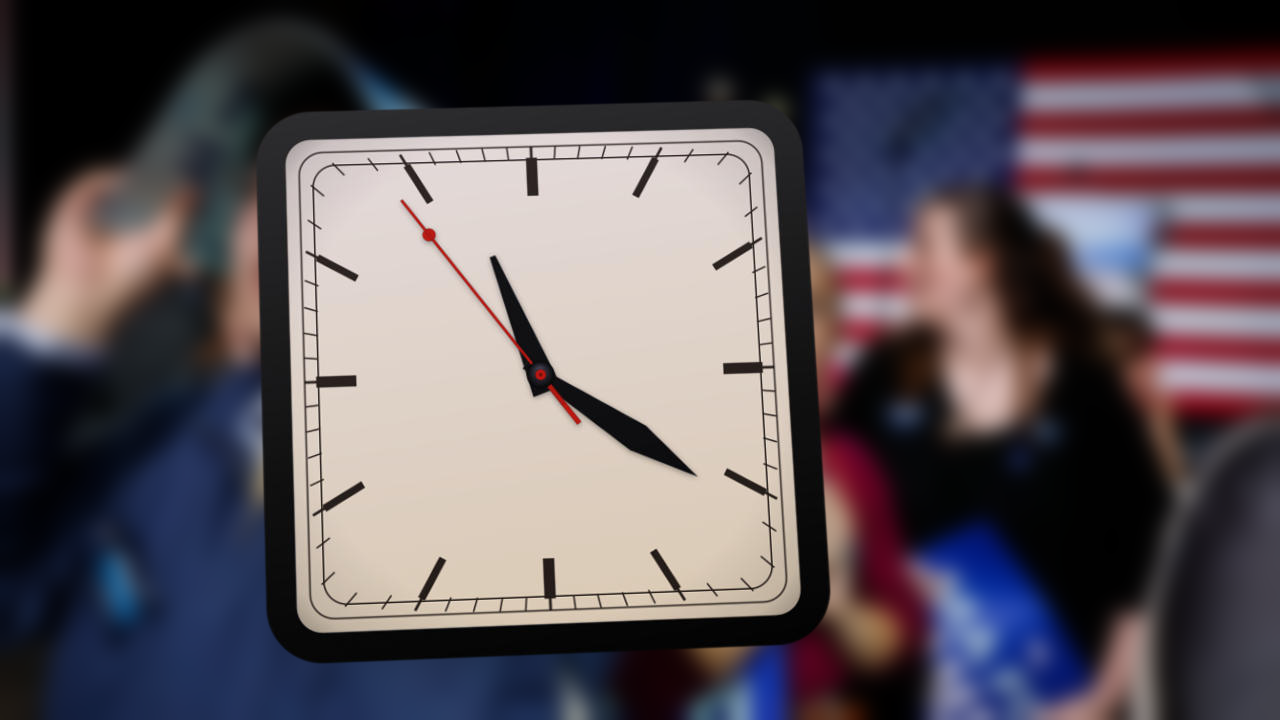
11:20:54
